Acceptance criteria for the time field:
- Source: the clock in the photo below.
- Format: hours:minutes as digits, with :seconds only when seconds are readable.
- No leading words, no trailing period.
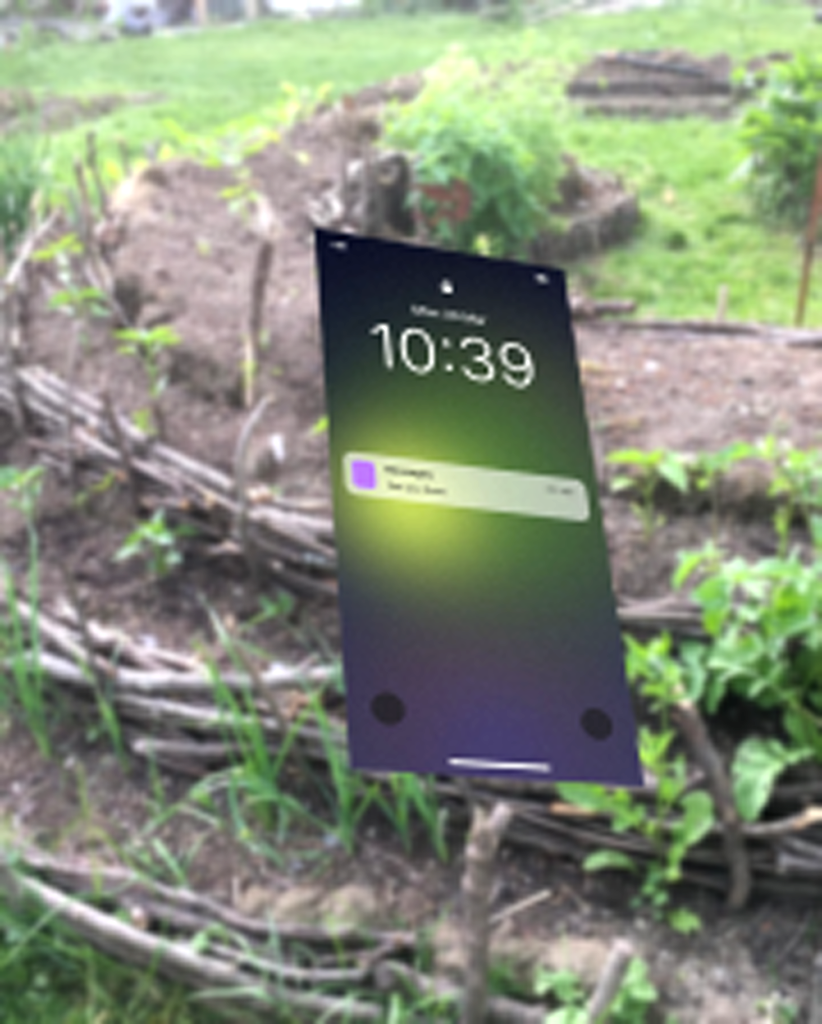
10:39
